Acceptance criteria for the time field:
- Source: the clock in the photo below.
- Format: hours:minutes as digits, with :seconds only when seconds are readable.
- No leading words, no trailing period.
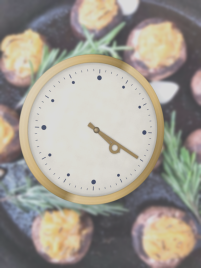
4:20
